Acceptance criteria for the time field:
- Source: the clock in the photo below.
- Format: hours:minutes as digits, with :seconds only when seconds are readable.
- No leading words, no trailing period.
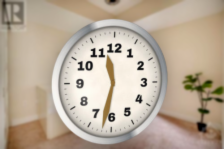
11:32
